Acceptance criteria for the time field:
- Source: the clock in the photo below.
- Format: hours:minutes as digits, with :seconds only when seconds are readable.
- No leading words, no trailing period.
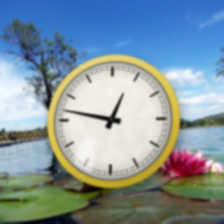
12:47
